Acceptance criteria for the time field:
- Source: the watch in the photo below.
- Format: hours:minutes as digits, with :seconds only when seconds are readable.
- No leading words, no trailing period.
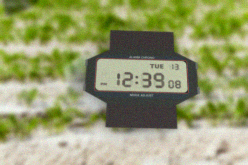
12:39:08
